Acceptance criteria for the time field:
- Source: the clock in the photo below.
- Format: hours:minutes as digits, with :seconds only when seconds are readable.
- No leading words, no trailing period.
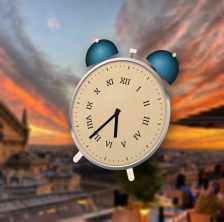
5:36
